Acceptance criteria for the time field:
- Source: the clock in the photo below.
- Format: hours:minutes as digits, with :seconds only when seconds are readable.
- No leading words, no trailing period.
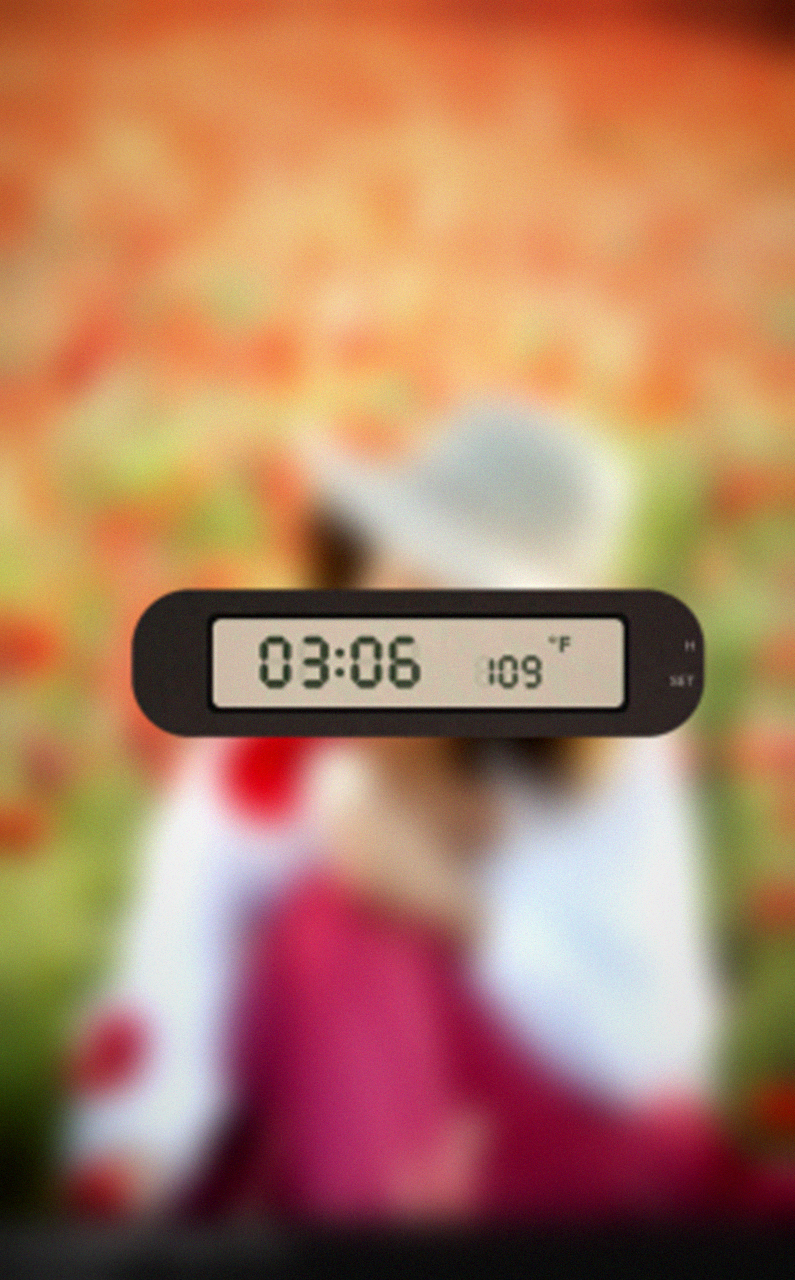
3:06
